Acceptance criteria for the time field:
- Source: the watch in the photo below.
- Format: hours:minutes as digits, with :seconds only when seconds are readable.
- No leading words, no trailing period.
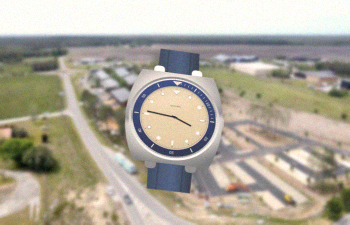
3:46
